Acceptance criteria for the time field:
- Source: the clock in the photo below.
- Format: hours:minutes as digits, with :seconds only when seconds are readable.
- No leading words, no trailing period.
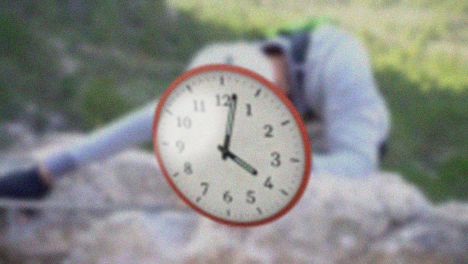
4:02
